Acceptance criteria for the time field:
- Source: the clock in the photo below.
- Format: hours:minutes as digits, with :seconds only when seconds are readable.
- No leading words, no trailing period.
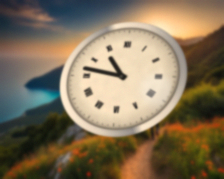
10:47
